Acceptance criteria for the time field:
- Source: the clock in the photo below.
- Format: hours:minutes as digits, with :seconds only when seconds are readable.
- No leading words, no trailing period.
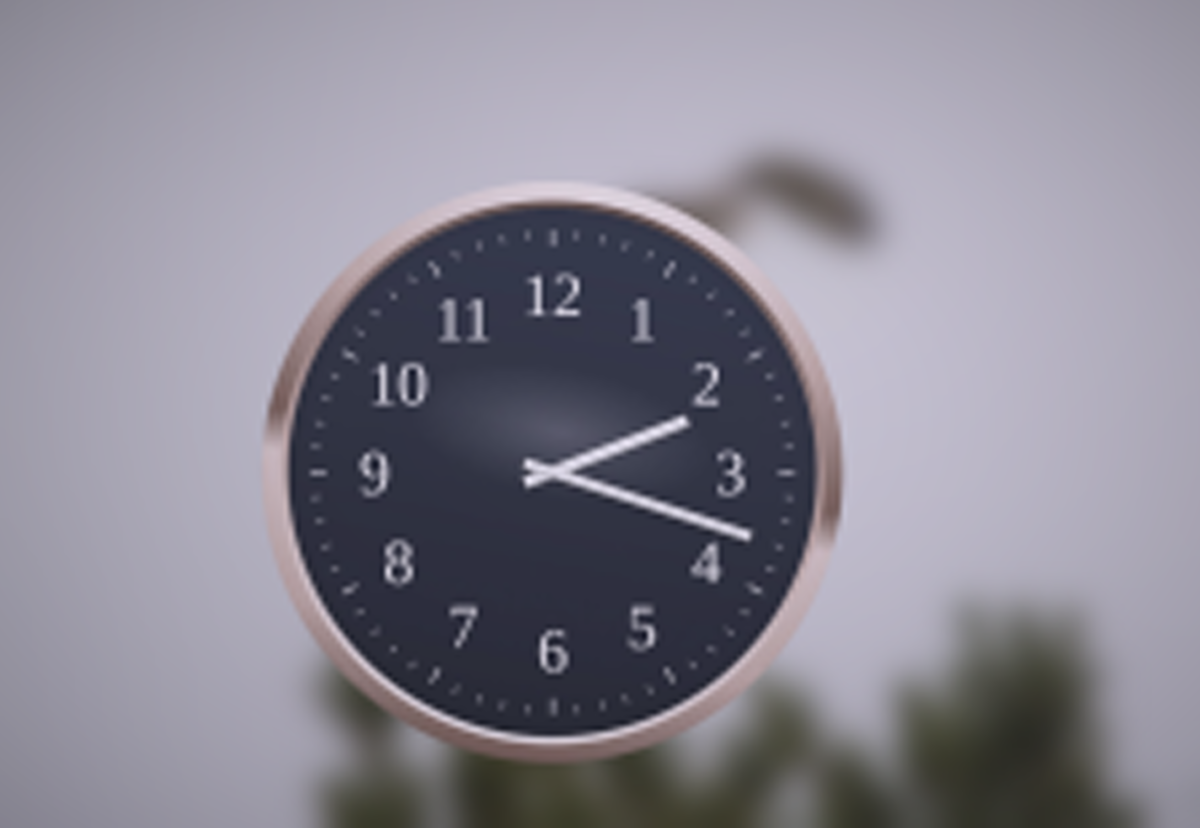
2:18
